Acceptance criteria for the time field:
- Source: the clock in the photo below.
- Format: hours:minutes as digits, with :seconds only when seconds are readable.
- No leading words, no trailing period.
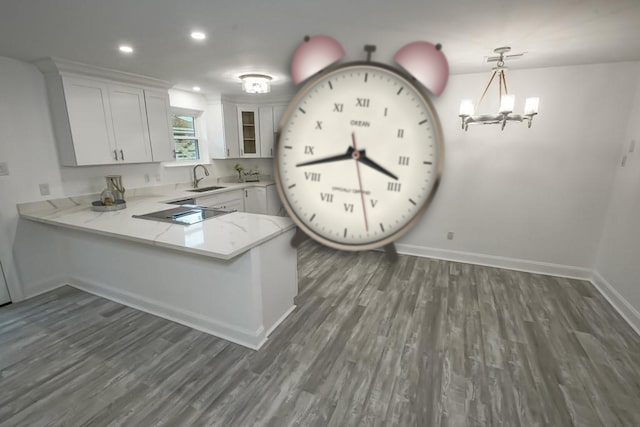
3:42:27
